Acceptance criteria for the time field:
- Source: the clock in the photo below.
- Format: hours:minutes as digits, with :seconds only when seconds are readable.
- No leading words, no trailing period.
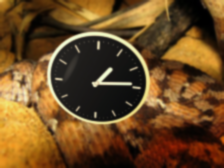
1:14
